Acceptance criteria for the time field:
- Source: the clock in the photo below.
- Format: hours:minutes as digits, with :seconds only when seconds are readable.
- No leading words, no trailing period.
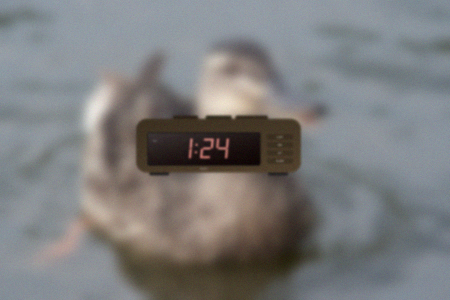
1:24
